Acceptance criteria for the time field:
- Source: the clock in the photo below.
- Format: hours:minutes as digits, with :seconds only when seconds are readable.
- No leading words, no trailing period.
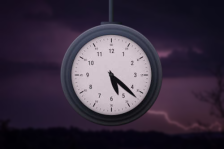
5:22
